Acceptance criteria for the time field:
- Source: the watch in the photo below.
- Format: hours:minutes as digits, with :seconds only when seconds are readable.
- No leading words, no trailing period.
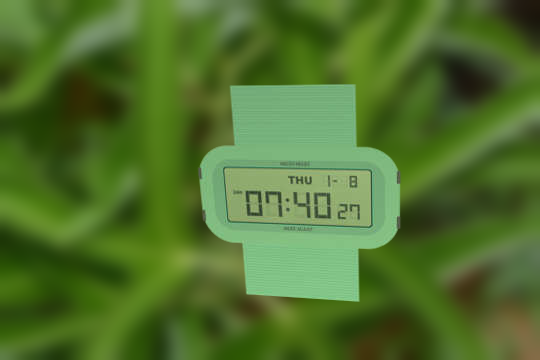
7:40:27
